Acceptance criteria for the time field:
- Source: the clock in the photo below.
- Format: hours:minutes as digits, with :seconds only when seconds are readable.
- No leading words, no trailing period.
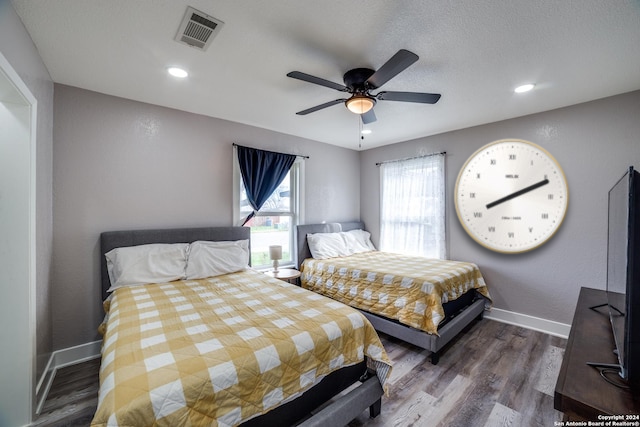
8:11
